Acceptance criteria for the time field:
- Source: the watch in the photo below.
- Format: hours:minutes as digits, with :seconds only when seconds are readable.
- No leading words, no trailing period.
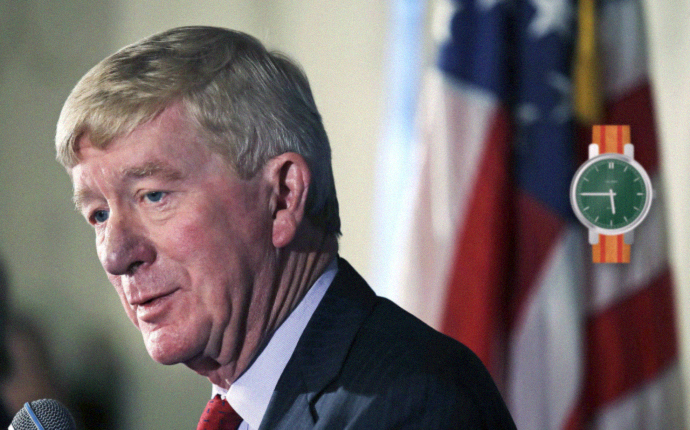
5:45
